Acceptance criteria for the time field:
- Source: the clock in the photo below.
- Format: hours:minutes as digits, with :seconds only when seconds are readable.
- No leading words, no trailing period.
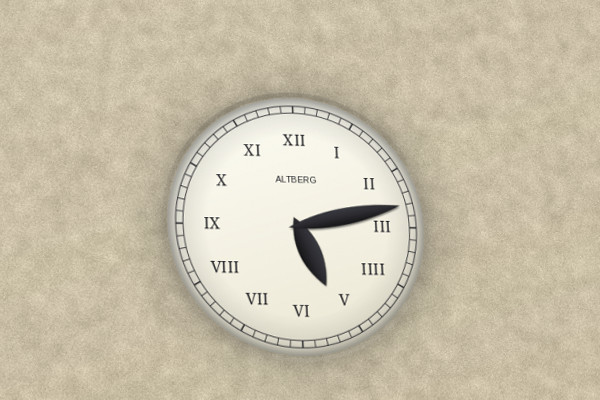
5:13
